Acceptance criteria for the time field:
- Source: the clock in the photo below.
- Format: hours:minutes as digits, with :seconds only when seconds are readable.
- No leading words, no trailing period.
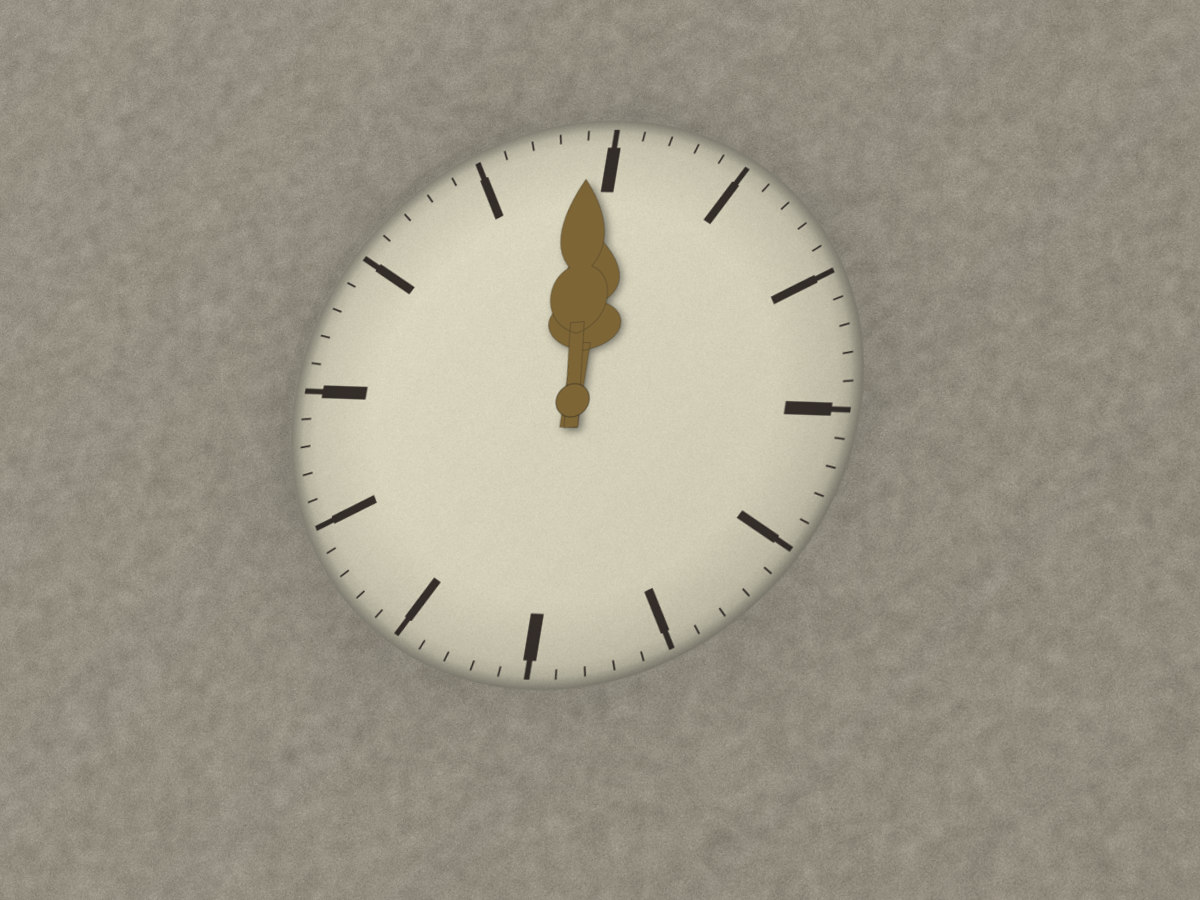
11:59
